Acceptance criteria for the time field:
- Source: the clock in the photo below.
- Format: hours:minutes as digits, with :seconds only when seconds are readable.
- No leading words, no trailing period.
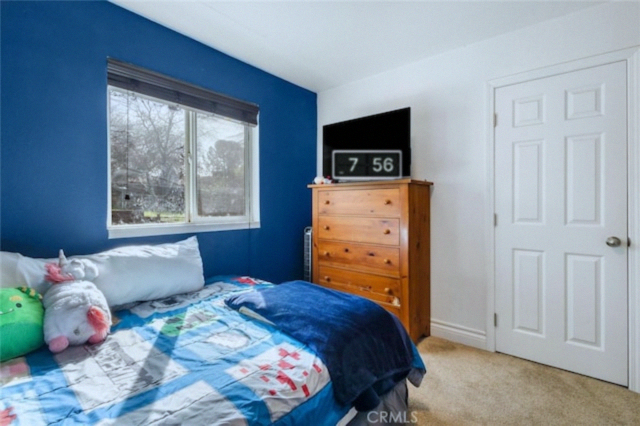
7:56
